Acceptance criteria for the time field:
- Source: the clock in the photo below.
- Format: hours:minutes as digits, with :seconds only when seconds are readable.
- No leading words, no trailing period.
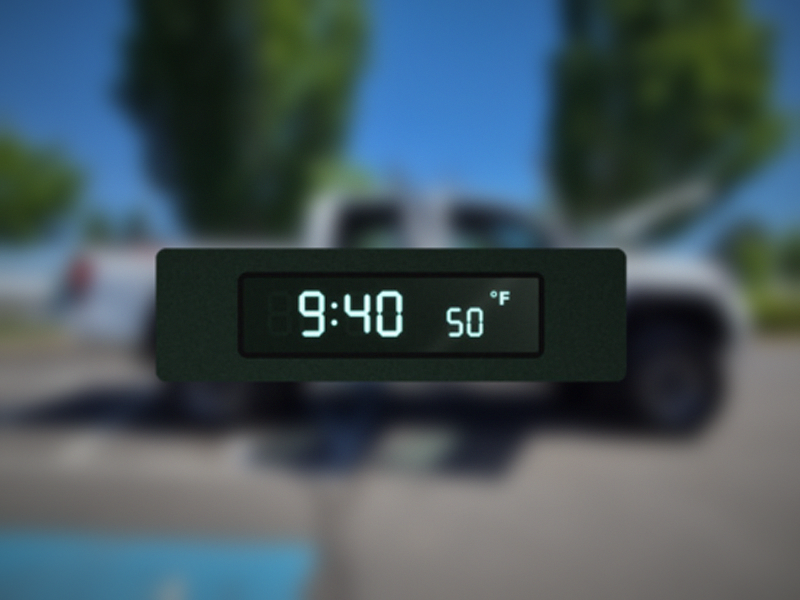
9:40
